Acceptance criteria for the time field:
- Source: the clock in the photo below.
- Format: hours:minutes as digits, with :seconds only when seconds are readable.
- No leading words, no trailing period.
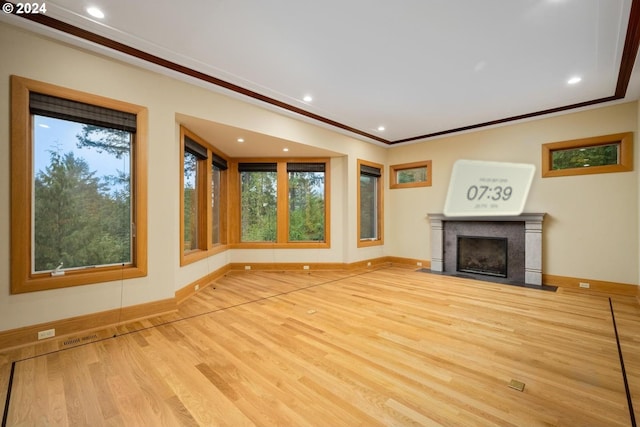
7:39
